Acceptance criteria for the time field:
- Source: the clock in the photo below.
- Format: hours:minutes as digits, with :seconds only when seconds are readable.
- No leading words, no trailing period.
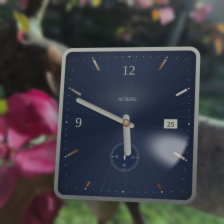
5:49
